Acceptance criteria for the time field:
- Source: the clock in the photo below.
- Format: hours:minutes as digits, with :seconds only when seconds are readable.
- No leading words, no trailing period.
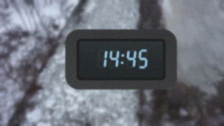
14:45
